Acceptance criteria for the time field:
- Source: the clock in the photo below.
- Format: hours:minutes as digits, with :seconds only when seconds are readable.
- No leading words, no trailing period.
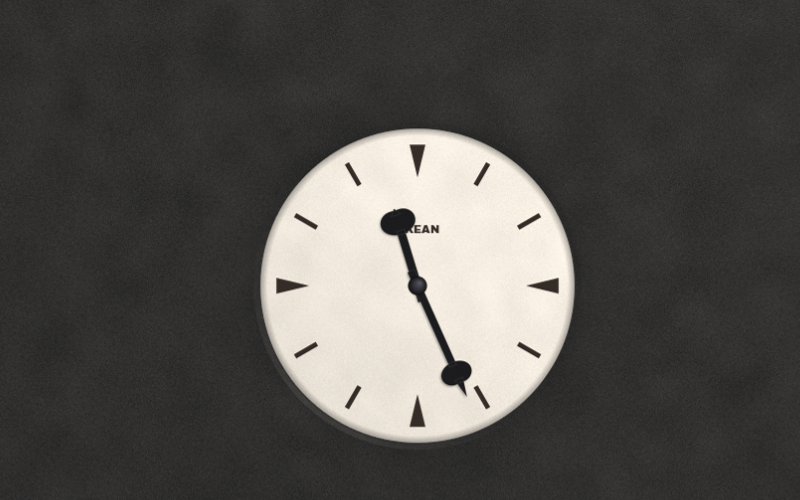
11:26
